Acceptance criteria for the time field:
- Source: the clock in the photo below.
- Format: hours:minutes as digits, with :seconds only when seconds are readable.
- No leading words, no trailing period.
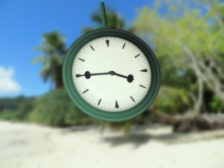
3:45
